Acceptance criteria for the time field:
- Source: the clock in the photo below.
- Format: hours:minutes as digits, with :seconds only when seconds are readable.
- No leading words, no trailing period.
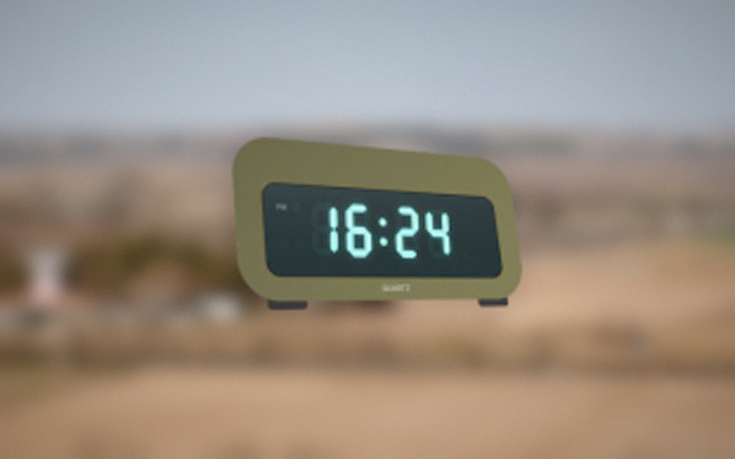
16:24
